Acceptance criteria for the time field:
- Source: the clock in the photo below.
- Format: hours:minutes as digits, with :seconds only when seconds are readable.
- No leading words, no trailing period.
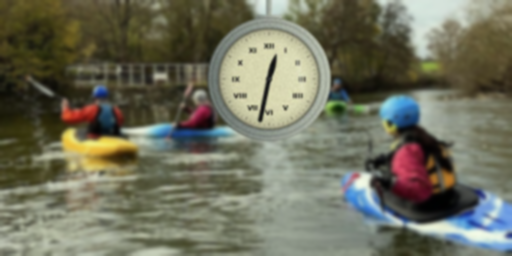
12:32
